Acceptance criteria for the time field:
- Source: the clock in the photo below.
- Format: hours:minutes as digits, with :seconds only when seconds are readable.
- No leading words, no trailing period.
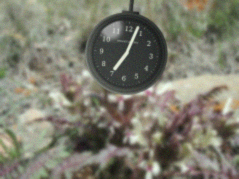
7:03
